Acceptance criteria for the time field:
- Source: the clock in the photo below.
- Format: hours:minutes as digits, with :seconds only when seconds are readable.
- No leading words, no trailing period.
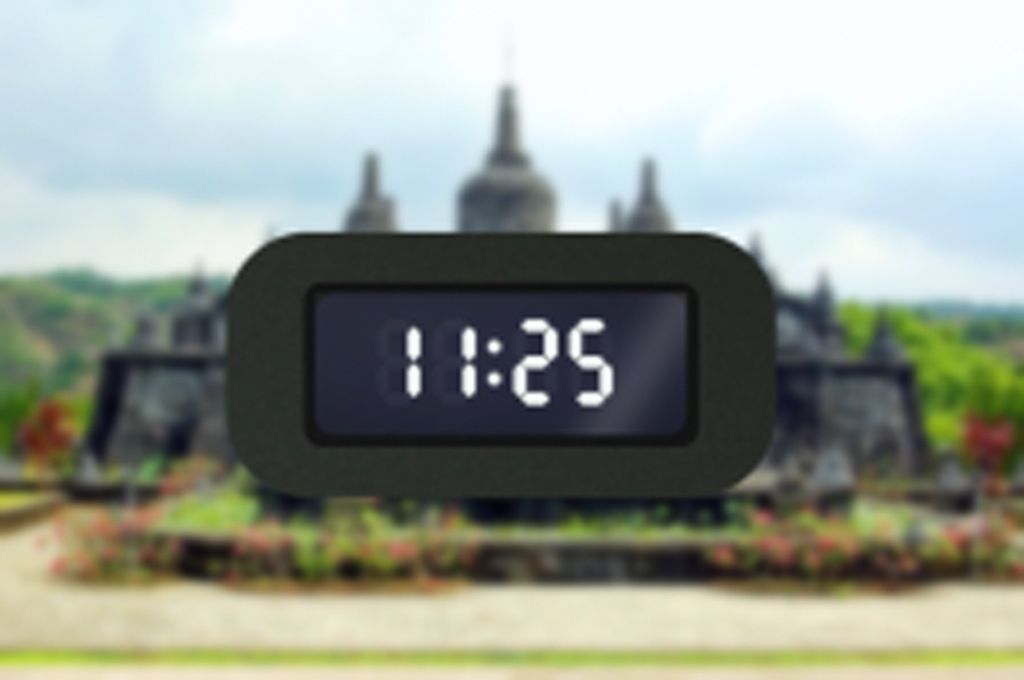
11:25
